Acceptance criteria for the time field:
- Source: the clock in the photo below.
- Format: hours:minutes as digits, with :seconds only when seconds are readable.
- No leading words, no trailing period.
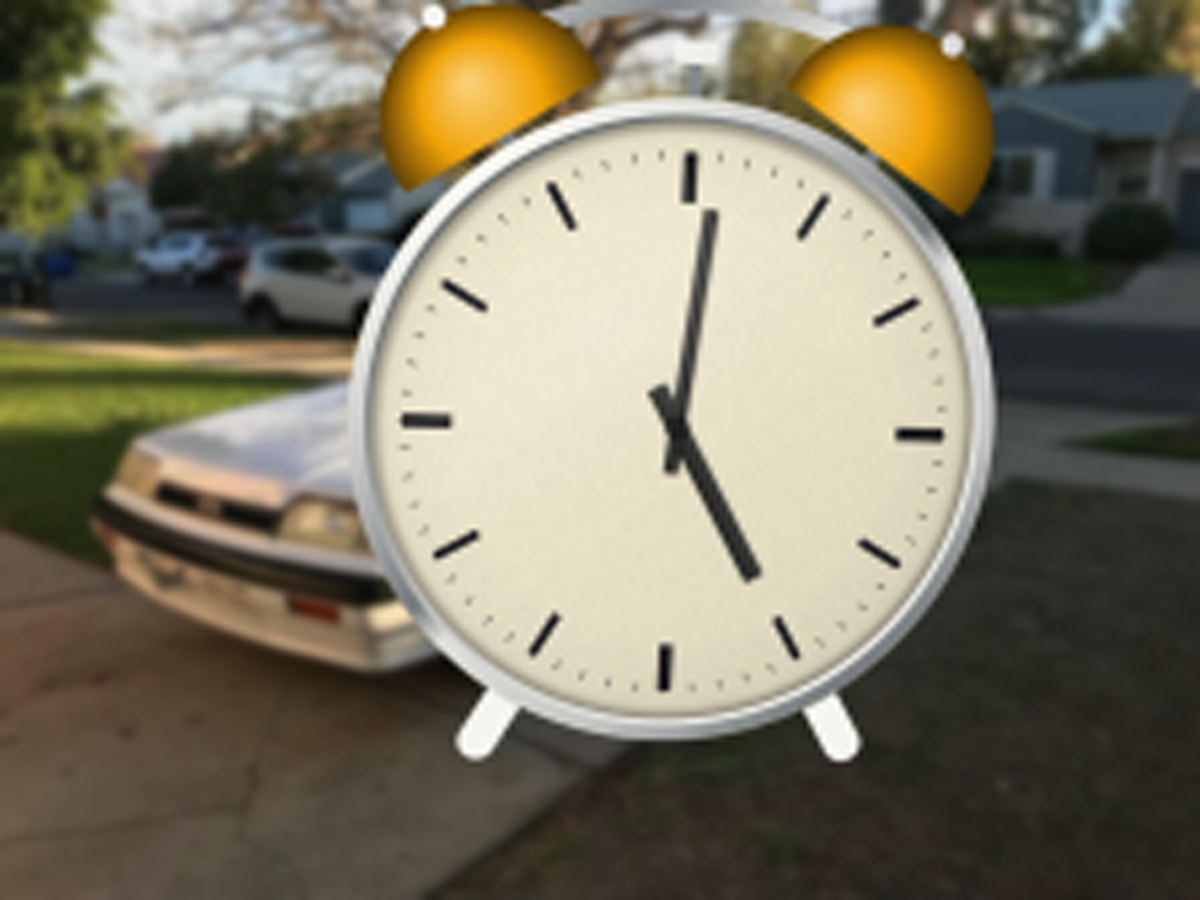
5:01
